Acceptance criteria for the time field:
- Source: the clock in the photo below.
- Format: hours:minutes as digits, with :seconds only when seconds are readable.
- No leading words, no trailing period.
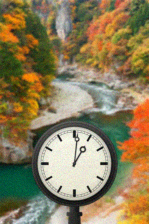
1:01
